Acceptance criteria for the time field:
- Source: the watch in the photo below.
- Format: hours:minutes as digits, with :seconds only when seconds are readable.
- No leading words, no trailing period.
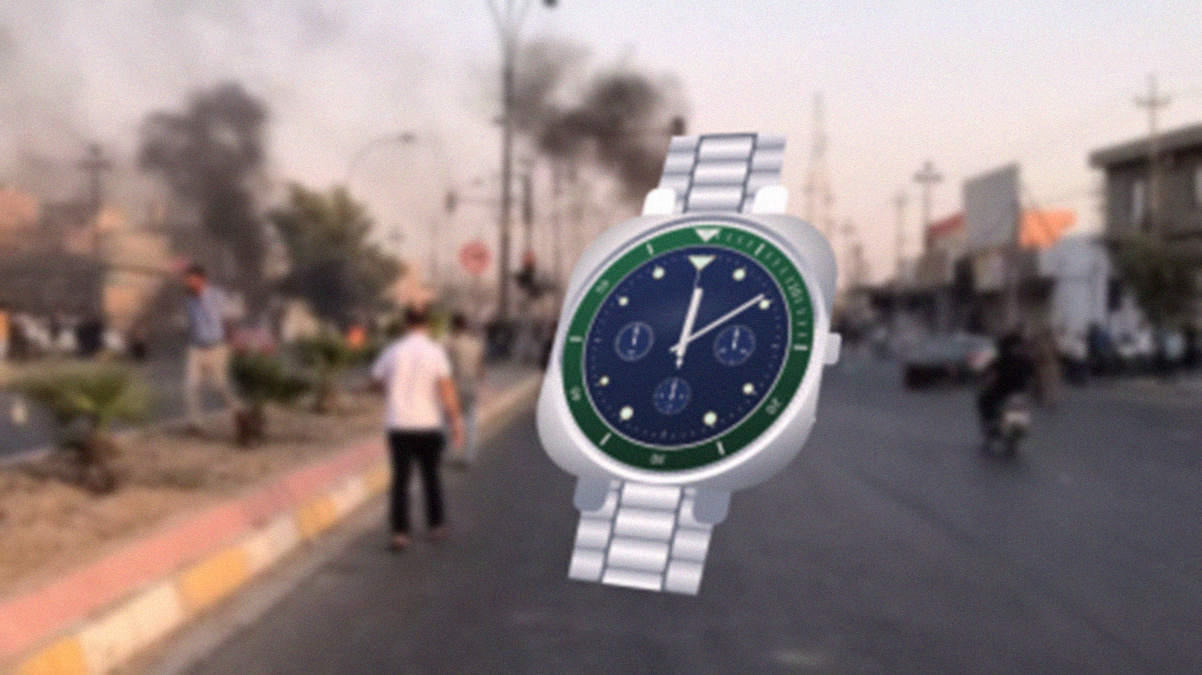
12:09
